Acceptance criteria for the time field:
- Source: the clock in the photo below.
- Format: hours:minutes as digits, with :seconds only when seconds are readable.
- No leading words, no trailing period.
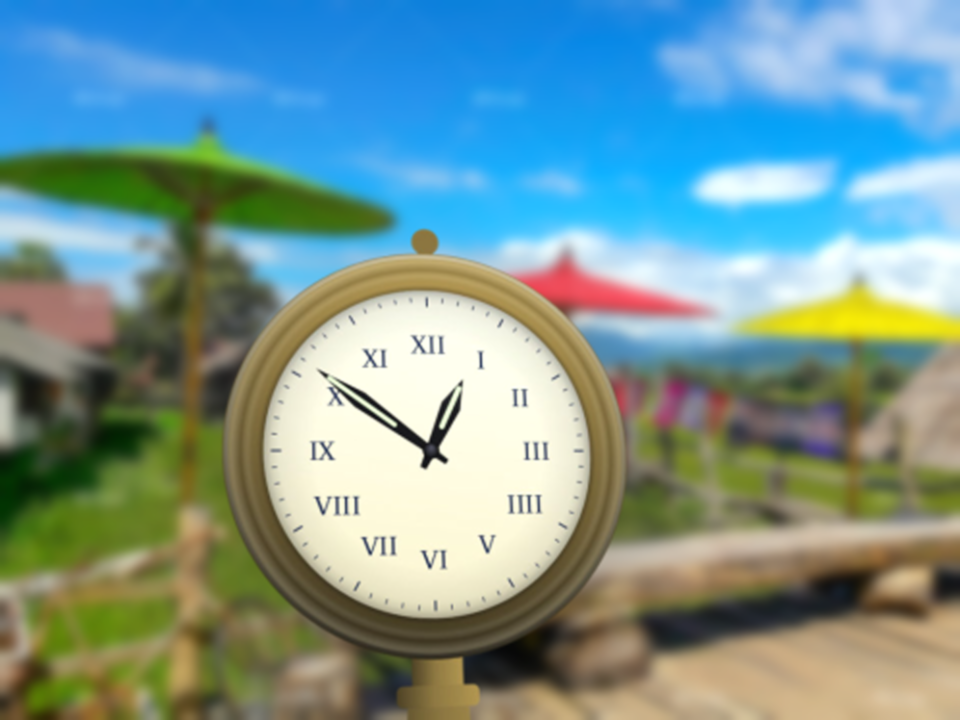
12:51
